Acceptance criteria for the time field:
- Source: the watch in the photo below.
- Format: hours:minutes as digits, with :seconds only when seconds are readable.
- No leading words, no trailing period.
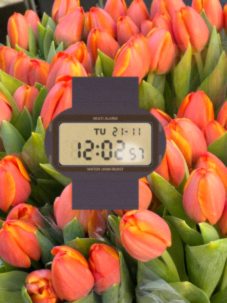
12:02:57
